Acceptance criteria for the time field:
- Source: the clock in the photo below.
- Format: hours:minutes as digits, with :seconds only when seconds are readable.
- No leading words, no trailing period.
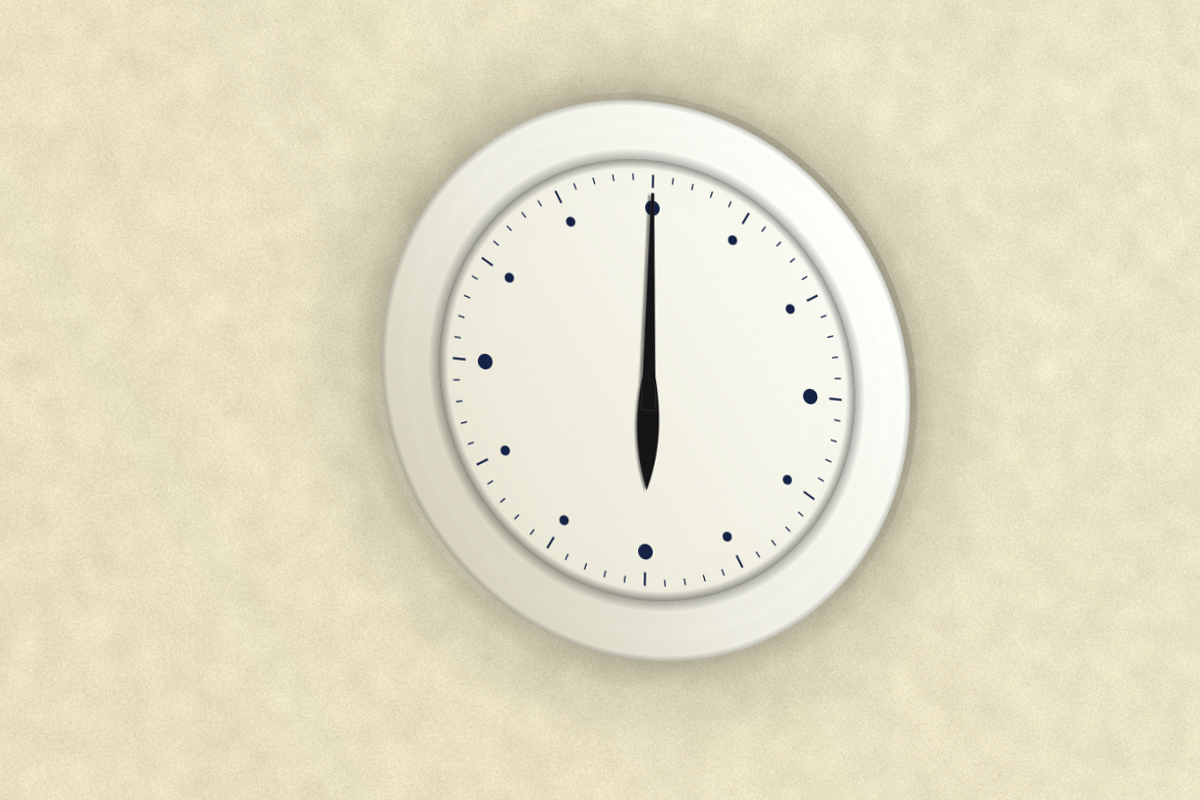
6:00
